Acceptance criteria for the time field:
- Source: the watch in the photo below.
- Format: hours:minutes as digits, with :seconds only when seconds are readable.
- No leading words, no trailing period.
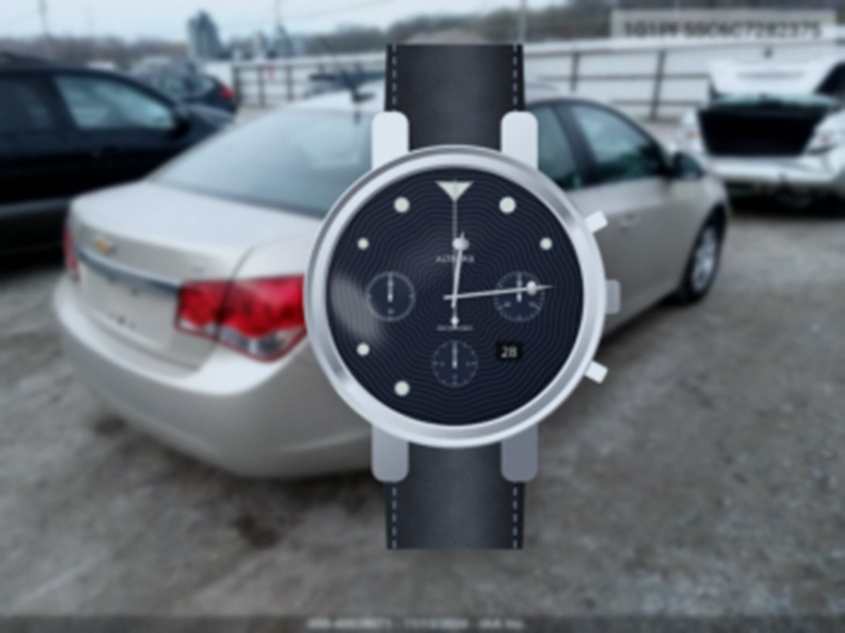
12:14
